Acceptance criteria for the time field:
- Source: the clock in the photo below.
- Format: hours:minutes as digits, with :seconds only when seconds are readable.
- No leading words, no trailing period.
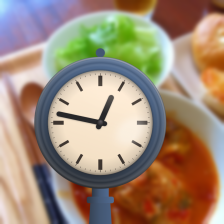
12:47
